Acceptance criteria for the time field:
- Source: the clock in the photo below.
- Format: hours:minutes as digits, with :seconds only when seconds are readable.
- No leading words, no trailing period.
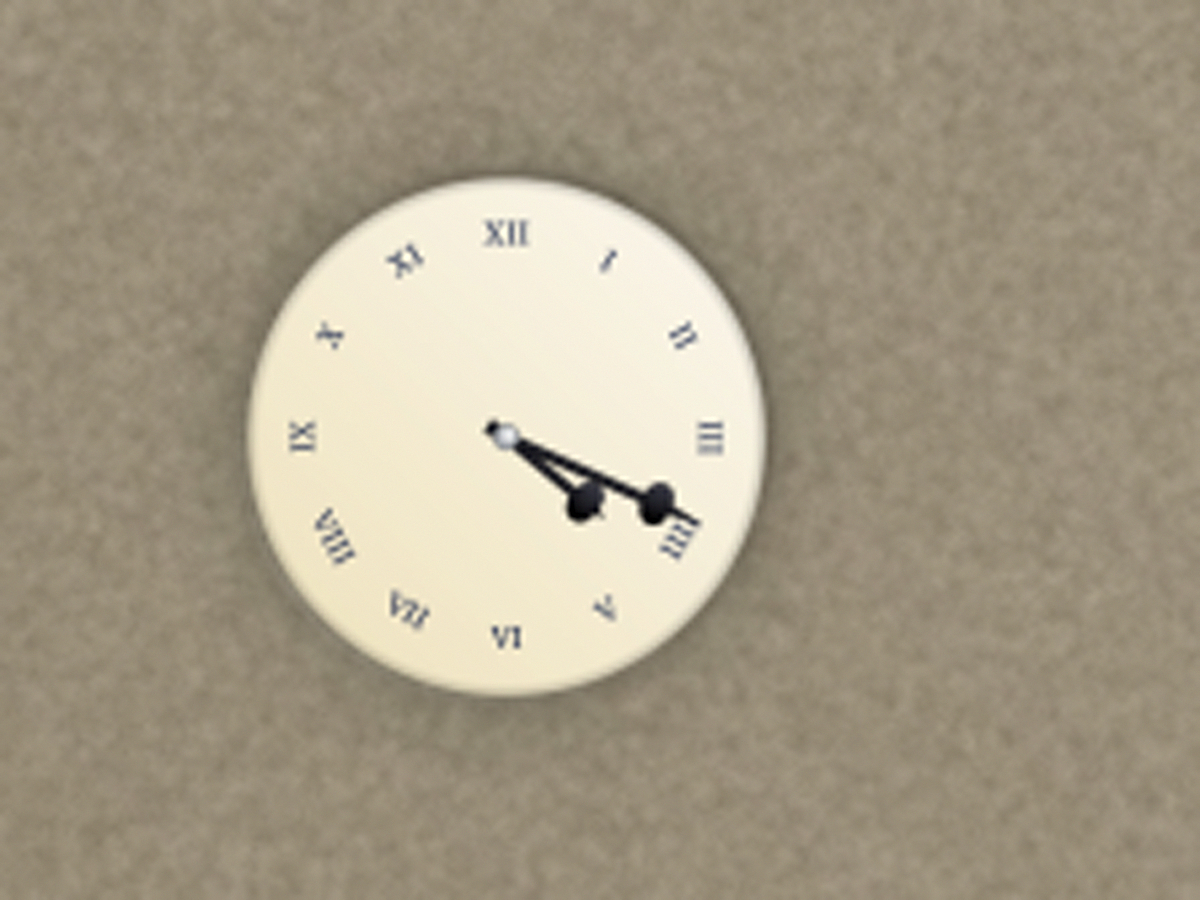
4:19
